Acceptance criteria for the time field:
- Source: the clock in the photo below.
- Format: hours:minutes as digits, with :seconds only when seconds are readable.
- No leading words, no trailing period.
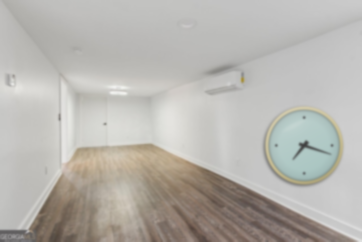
7:18
